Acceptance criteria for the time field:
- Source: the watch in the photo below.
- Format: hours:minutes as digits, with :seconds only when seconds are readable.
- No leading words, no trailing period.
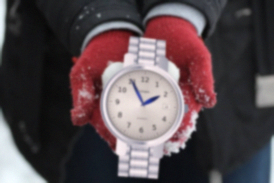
1:55
